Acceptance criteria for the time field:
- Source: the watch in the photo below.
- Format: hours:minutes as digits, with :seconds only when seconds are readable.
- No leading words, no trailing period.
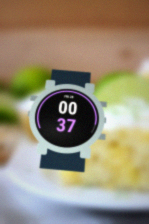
0:37
